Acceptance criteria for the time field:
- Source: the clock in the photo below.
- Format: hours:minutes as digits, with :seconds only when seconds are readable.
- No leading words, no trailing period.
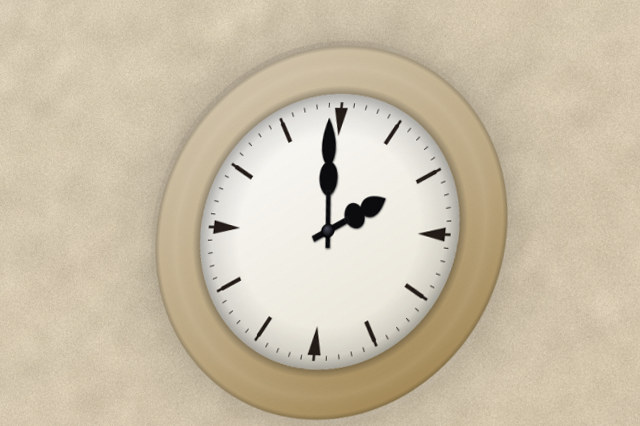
1:59
